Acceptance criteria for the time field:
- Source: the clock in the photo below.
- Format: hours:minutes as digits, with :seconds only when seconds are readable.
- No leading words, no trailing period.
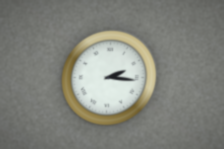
2:16
